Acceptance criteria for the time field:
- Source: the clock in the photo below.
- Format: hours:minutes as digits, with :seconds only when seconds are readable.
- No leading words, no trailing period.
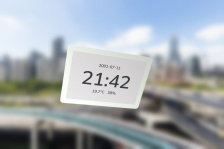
21:42
